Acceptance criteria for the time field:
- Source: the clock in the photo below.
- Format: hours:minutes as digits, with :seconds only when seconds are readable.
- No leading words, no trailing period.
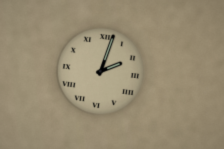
2:02
